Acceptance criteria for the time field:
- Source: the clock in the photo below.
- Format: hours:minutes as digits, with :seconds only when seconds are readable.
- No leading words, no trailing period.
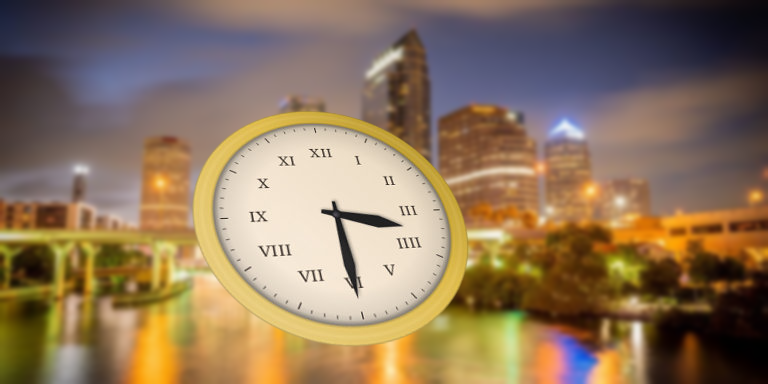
3:30
